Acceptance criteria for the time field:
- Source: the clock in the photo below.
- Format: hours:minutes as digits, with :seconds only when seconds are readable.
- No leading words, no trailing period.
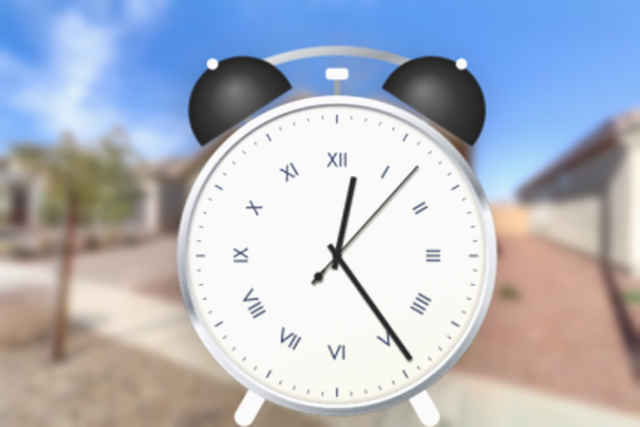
12:24:07
